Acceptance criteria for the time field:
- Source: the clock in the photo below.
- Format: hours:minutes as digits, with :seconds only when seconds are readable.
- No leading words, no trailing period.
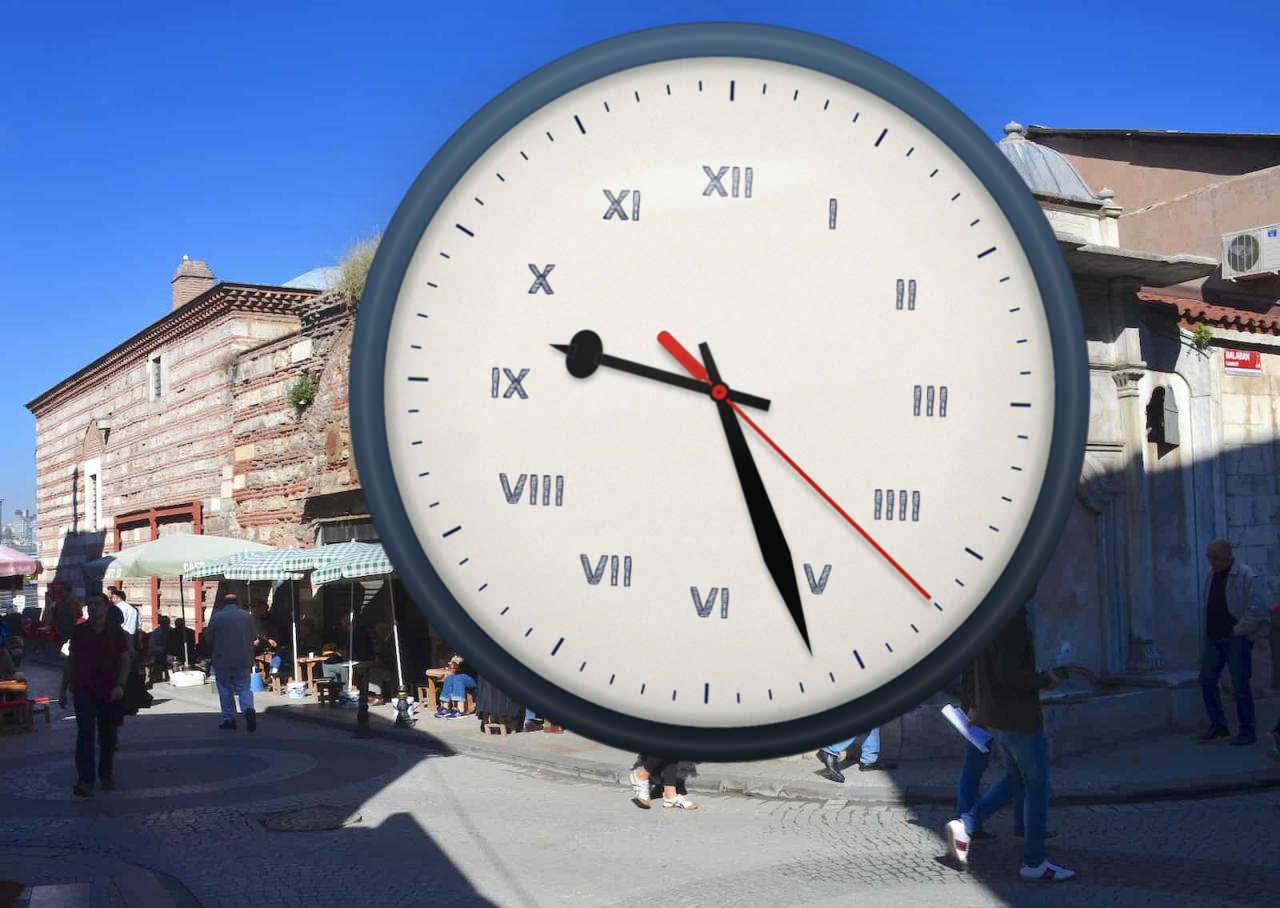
9:26:22
